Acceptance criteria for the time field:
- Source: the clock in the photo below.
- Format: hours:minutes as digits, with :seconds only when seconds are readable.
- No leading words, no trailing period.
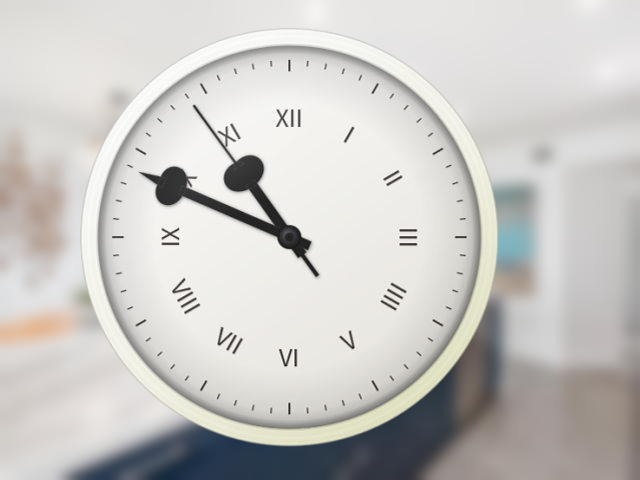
10:48:54
